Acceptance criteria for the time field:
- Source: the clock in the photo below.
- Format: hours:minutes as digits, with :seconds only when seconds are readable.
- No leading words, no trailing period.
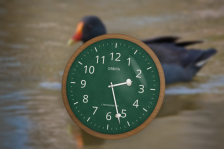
2:27
